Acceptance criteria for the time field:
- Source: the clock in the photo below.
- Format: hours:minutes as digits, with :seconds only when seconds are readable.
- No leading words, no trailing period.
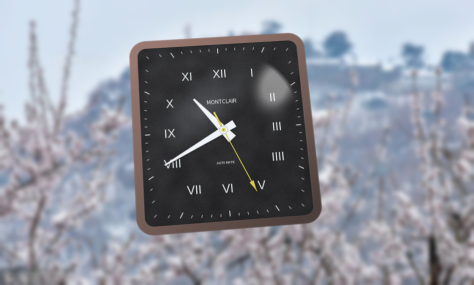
10:40:26
